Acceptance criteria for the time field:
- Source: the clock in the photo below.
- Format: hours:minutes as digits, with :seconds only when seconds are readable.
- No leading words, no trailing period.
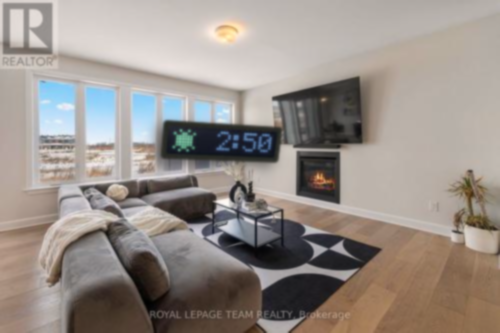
2:50
